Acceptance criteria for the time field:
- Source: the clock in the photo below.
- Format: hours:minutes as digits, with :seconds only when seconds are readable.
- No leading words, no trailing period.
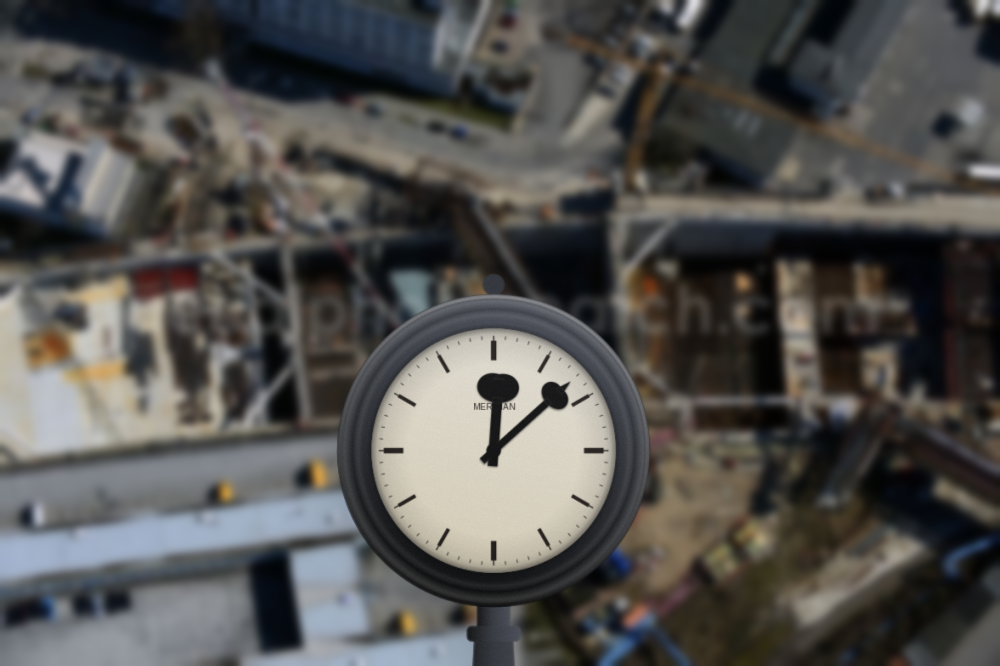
12:08
